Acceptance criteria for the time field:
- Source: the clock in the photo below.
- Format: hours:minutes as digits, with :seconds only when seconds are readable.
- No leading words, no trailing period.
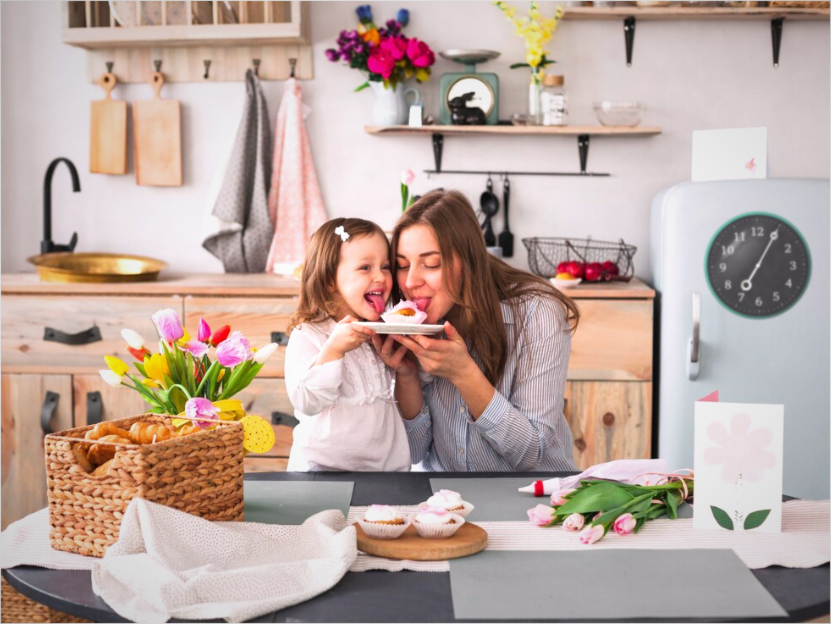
7:05
